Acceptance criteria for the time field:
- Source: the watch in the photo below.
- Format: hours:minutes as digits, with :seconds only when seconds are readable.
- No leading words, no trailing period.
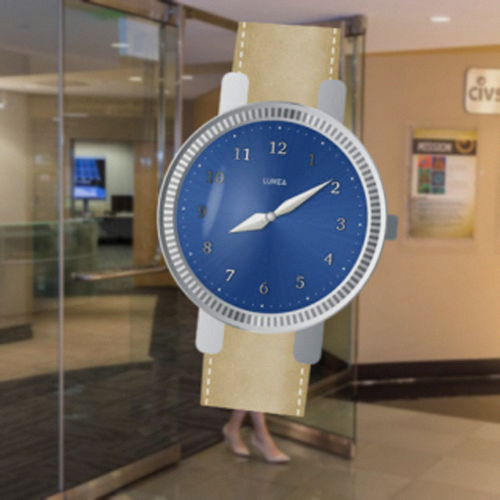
8:09
